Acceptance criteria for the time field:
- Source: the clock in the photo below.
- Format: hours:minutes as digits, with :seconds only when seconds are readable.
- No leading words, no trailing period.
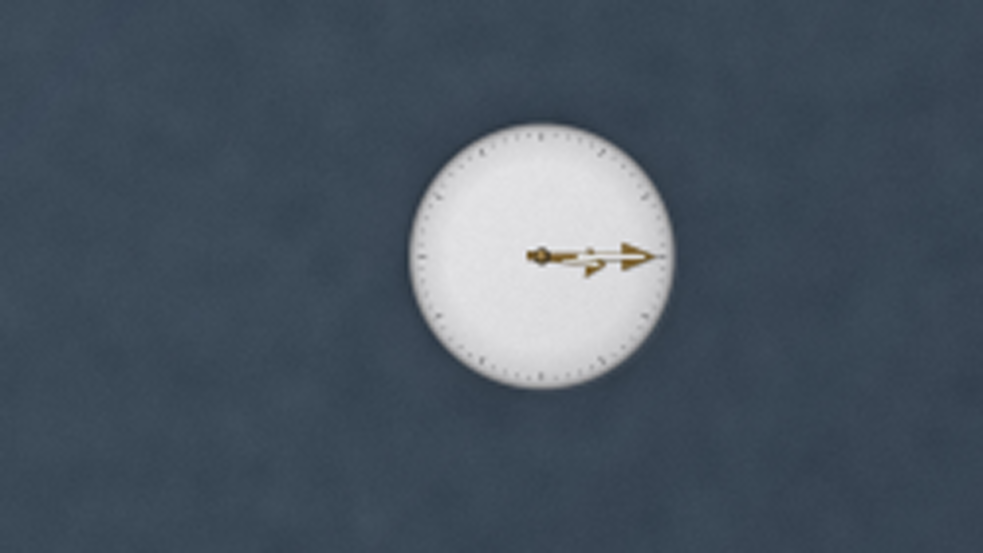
3:15
